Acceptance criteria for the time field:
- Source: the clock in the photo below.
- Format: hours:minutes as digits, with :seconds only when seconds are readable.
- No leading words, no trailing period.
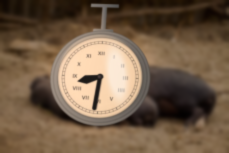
8:31
